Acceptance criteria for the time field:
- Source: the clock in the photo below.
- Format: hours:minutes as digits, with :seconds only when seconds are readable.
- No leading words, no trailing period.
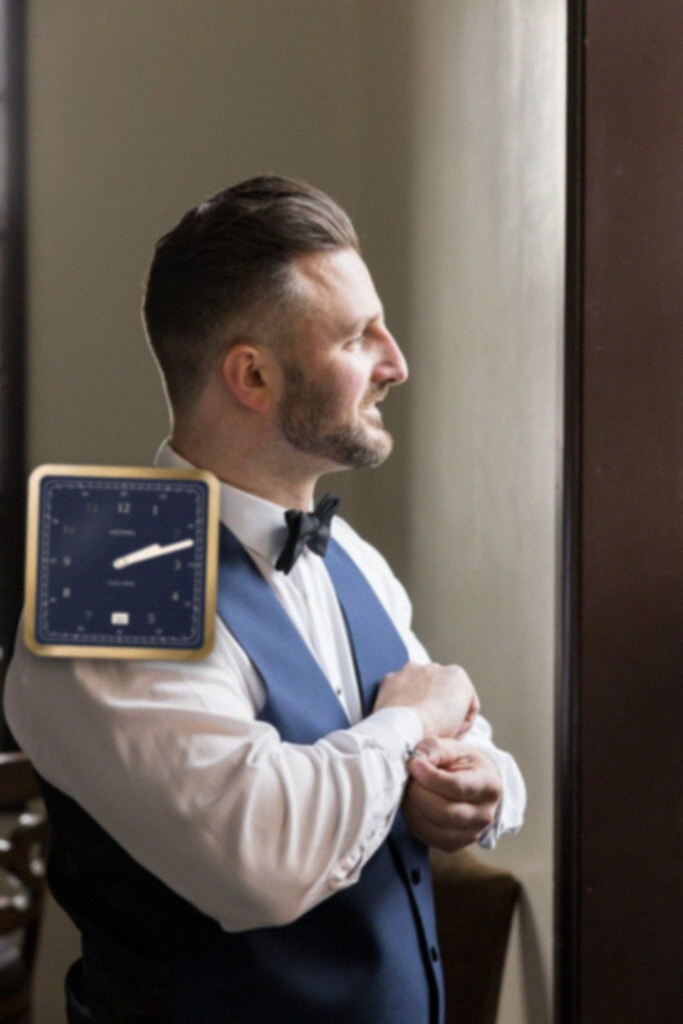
2:12
